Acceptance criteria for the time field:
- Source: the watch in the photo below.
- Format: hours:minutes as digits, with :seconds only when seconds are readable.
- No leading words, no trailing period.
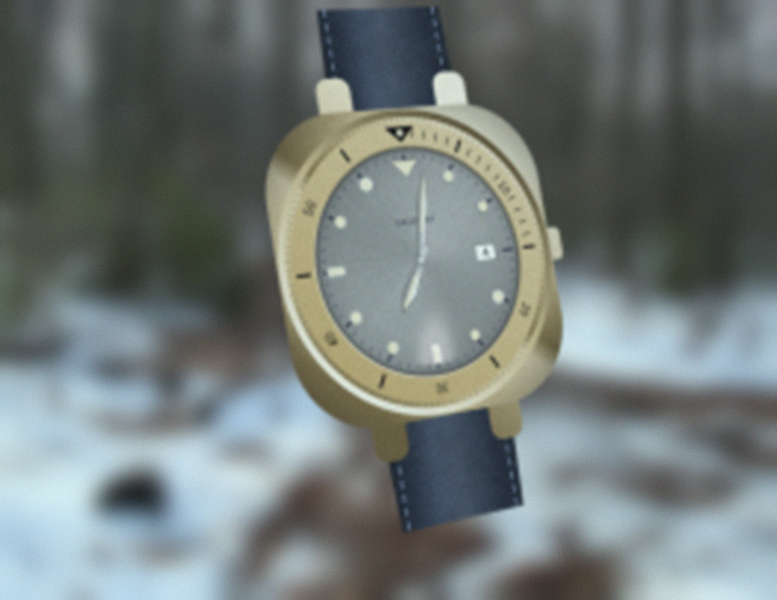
7:02
